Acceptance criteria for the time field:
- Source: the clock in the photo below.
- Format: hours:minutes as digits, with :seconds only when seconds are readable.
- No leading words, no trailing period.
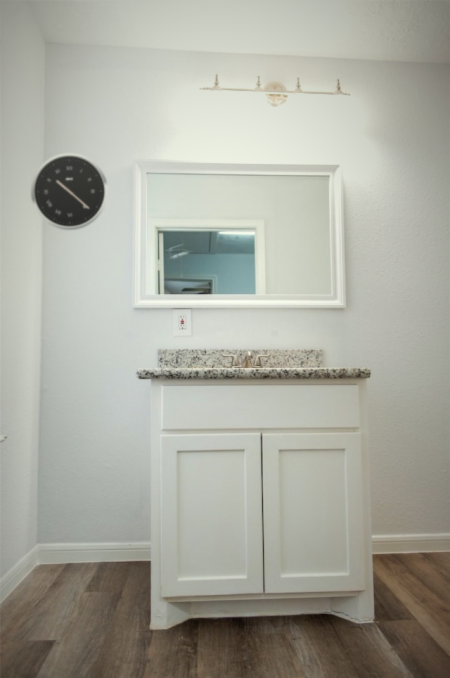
10:22
